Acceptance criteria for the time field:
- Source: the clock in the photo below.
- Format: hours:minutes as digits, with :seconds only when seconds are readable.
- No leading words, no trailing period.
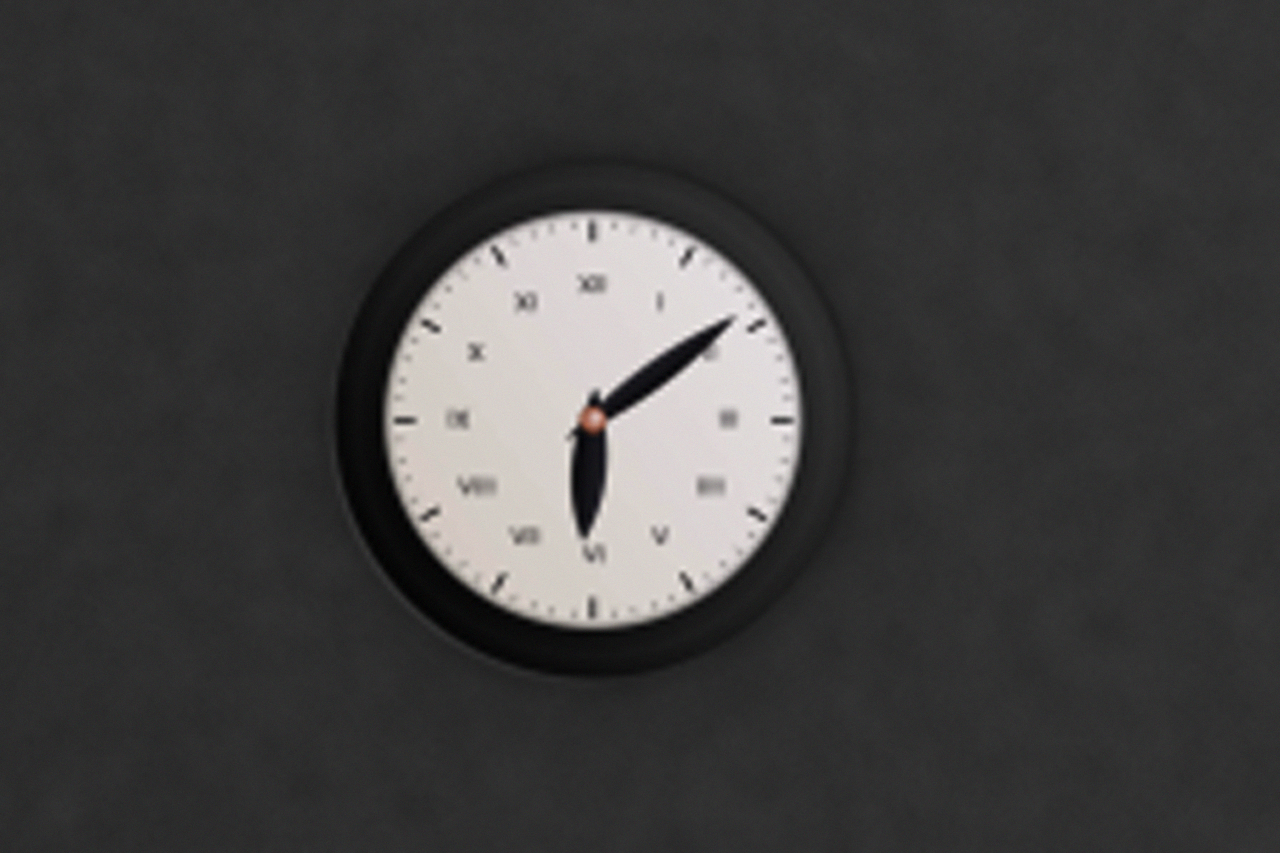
6:09
